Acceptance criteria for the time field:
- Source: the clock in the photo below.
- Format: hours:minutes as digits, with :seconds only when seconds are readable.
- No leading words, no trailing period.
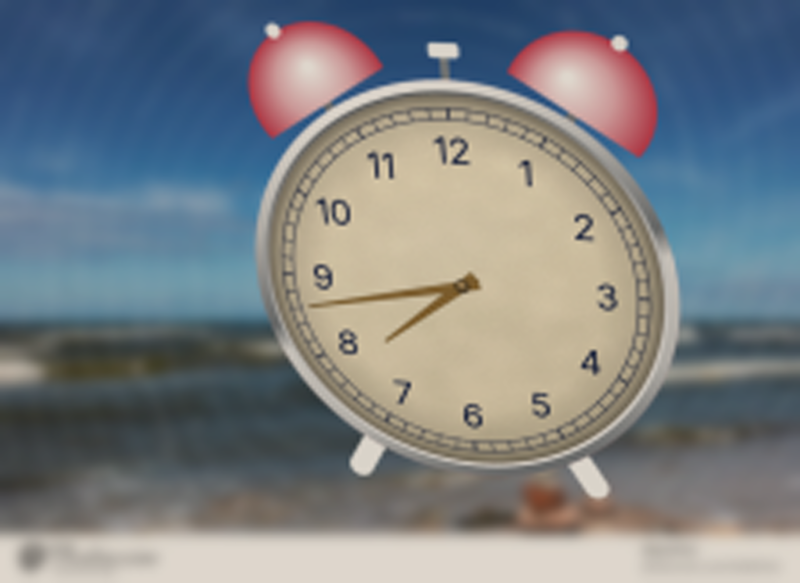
7:43
